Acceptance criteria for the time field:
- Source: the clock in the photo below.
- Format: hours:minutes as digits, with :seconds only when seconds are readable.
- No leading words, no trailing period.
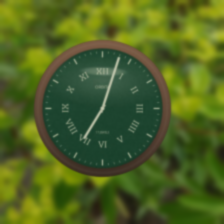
7:03
